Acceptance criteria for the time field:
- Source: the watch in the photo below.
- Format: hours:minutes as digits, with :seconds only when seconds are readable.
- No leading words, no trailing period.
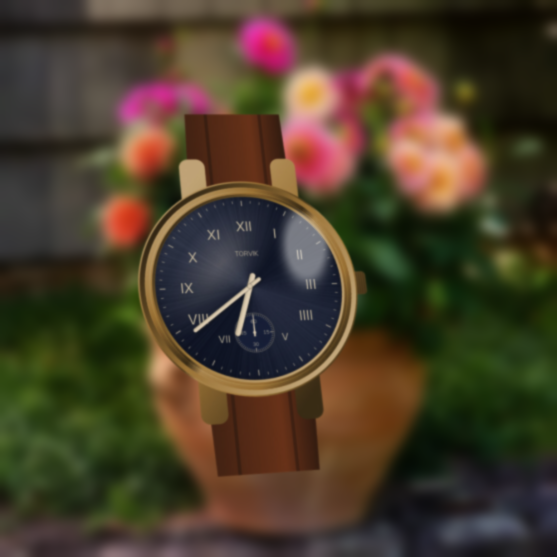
6:39
